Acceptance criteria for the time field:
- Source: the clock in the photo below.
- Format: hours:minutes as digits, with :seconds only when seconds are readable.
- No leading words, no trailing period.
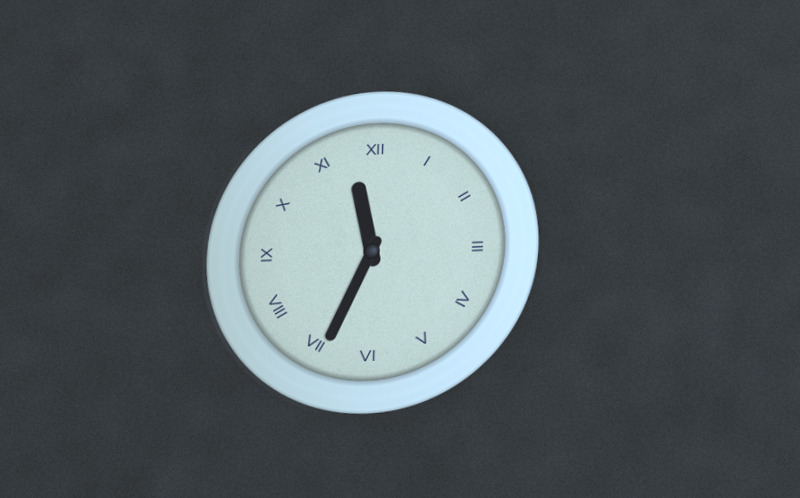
11:34
